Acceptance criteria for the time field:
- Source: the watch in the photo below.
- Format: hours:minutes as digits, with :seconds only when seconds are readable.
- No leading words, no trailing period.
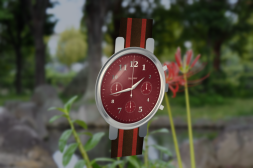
1:43
